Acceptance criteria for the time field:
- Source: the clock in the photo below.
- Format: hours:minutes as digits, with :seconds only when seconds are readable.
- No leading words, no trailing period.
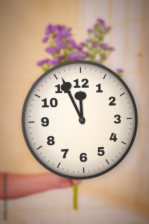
11:56
